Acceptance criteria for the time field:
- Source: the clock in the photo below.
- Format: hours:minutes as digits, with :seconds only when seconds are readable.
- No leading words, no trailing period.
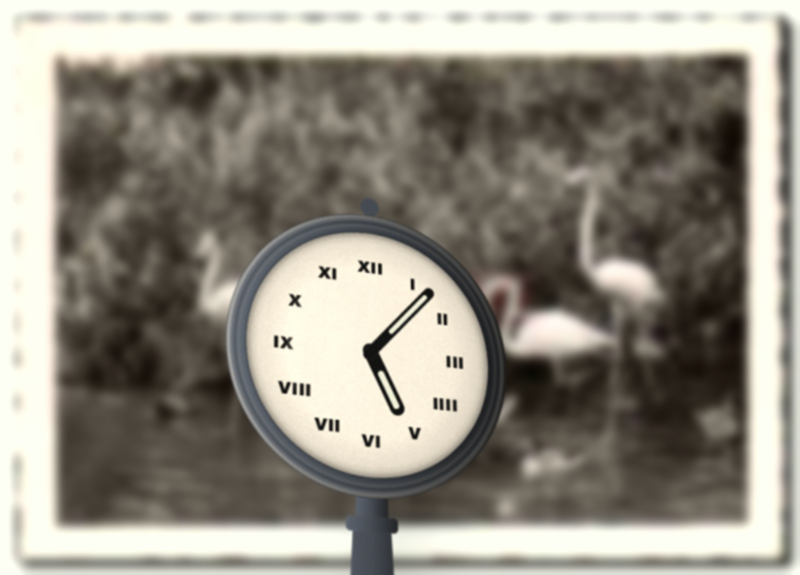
5:07
